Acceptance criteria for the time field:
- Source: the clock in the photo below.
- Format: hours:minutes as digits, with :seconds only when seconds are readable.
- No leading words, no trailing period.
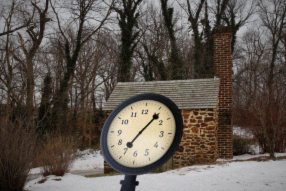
7:06
